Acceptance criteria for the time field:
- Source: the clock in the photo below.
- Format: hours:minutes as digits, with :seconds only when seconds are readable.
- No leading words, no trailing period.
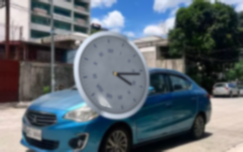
4:16
